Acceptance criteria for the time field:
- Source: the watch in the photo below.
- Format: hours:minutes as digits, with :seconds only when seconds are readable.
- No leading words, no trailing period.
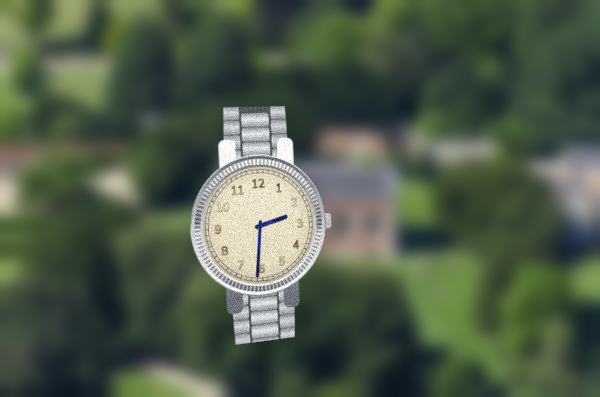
2:31
